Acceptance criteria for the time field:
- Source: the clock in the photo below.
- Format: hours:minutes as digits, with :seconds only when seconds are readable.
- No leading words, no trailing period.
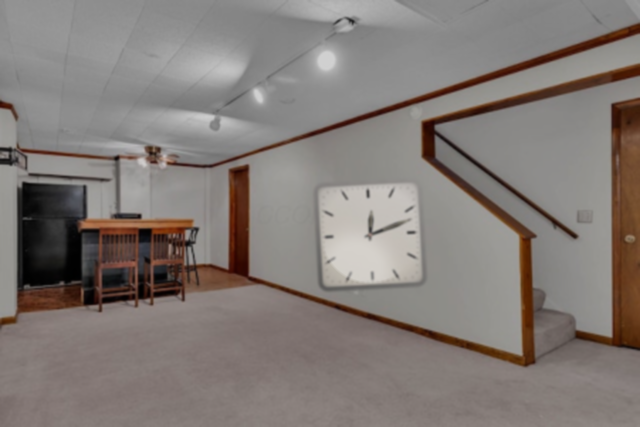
12:12
